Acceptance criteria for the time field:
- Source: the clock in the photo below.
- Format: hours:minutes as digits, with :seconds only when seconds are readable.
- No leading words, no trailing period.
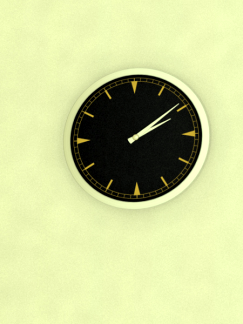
2:09
